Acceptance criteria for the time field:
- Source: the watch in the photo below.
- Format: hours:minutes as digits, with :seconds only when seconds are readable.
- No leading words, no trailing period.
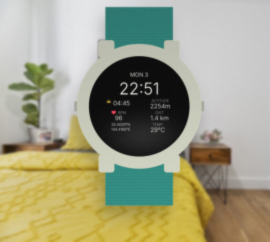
22:51
